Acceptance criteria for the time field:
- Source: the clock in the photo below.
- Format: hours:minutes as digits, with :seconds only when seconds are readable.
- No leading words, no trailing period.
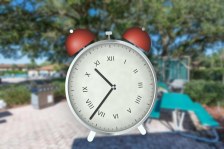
10:37
